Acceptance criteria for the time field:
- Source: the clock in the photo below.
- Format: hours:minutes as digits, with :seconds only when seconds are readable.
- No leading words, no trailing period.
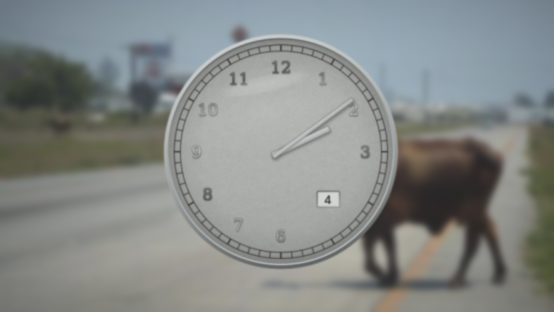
2:09
